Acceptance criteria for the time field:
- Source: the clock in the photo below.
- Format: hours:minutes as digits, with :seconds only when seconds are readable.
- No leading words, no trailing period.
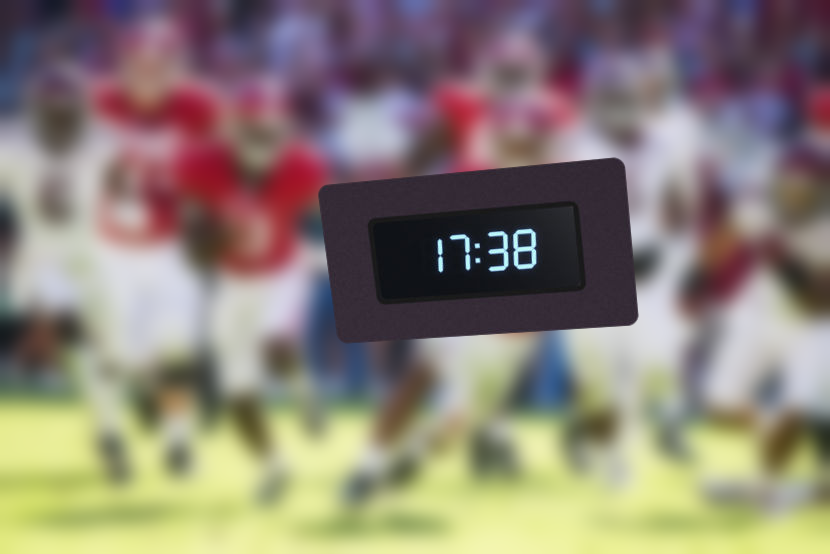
17:38
